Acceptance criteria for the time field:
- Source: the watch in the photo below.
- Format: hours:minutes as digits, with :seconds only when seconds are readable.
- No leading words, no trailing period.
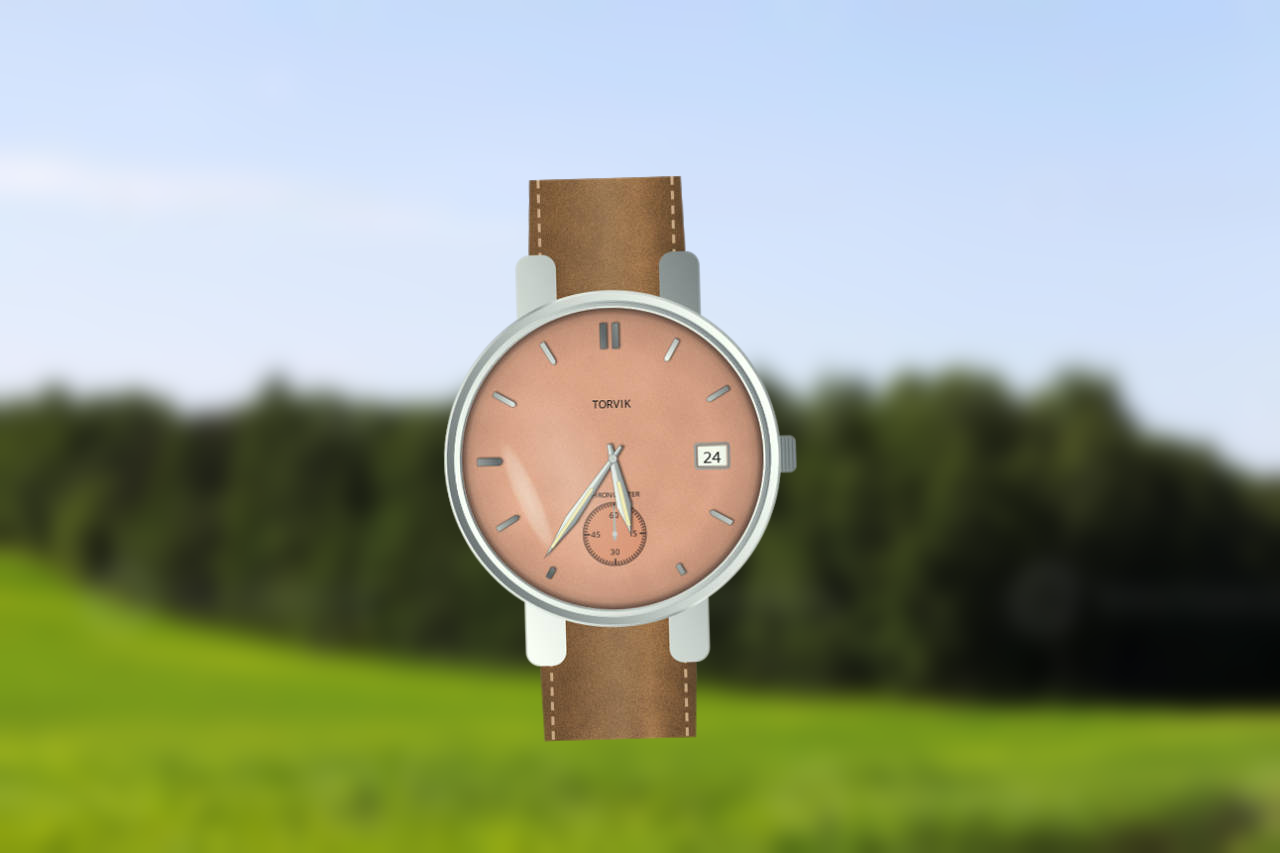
5:36
